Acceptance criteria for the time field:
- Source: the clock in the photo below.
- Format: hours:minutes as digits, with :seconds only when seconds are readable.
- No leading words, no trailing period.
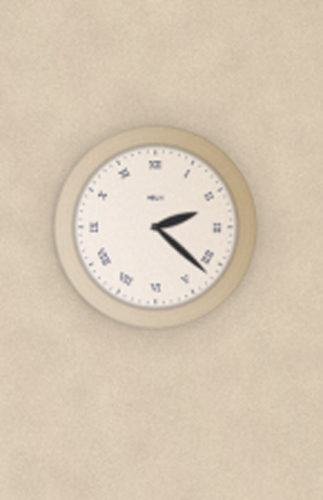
2:22
